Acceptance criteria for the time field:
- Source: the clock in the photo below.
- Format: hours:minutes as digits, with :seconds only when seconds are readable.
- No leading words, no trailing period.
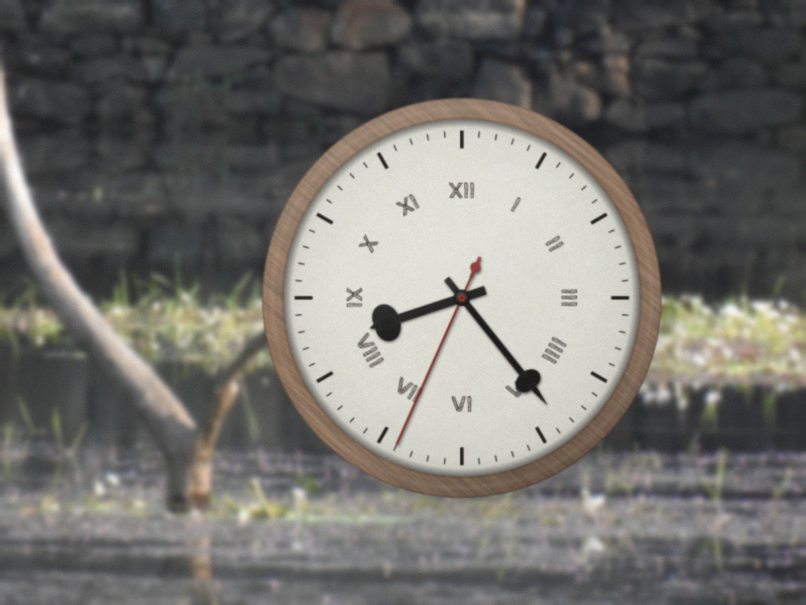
8:23:34
